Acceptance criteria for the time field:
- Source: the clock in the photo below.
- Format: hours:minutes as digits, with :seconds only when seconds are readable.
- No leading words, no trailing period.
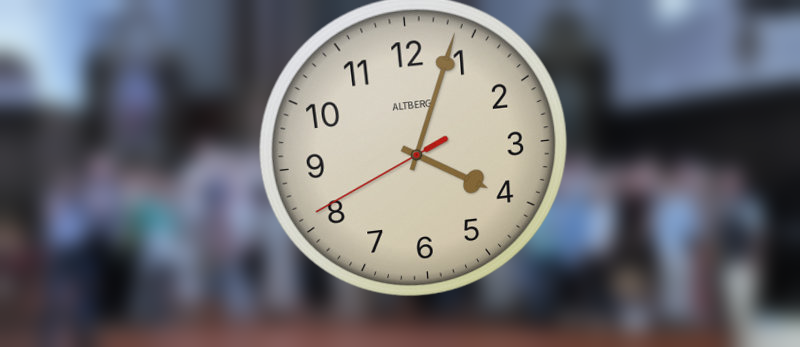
4:03:41
